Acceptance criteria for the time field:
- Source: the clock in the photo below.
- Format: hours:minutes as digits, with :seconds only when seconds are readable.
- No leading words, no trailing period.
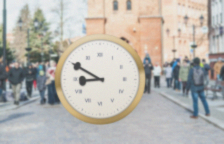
8:50
